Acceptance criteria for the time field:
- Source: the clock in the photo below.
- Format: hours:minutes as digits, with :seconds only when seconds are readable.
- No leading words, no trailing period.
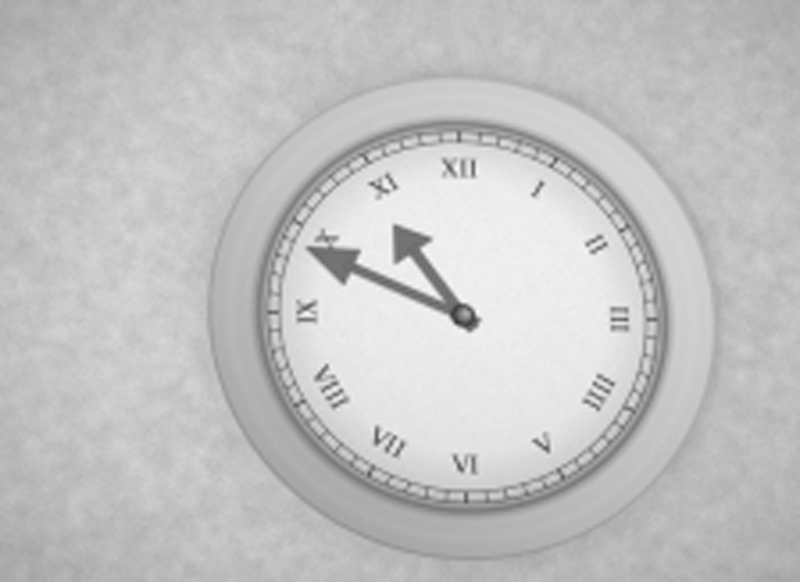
10:49
